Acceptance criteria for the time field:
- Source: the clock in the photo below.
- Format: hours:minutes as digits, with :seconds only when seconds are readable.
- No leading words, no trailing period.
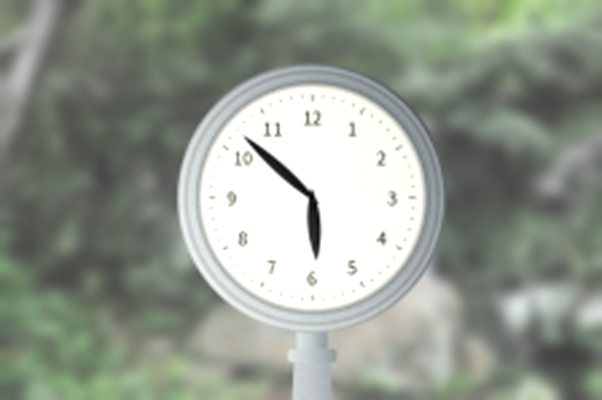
5:52
